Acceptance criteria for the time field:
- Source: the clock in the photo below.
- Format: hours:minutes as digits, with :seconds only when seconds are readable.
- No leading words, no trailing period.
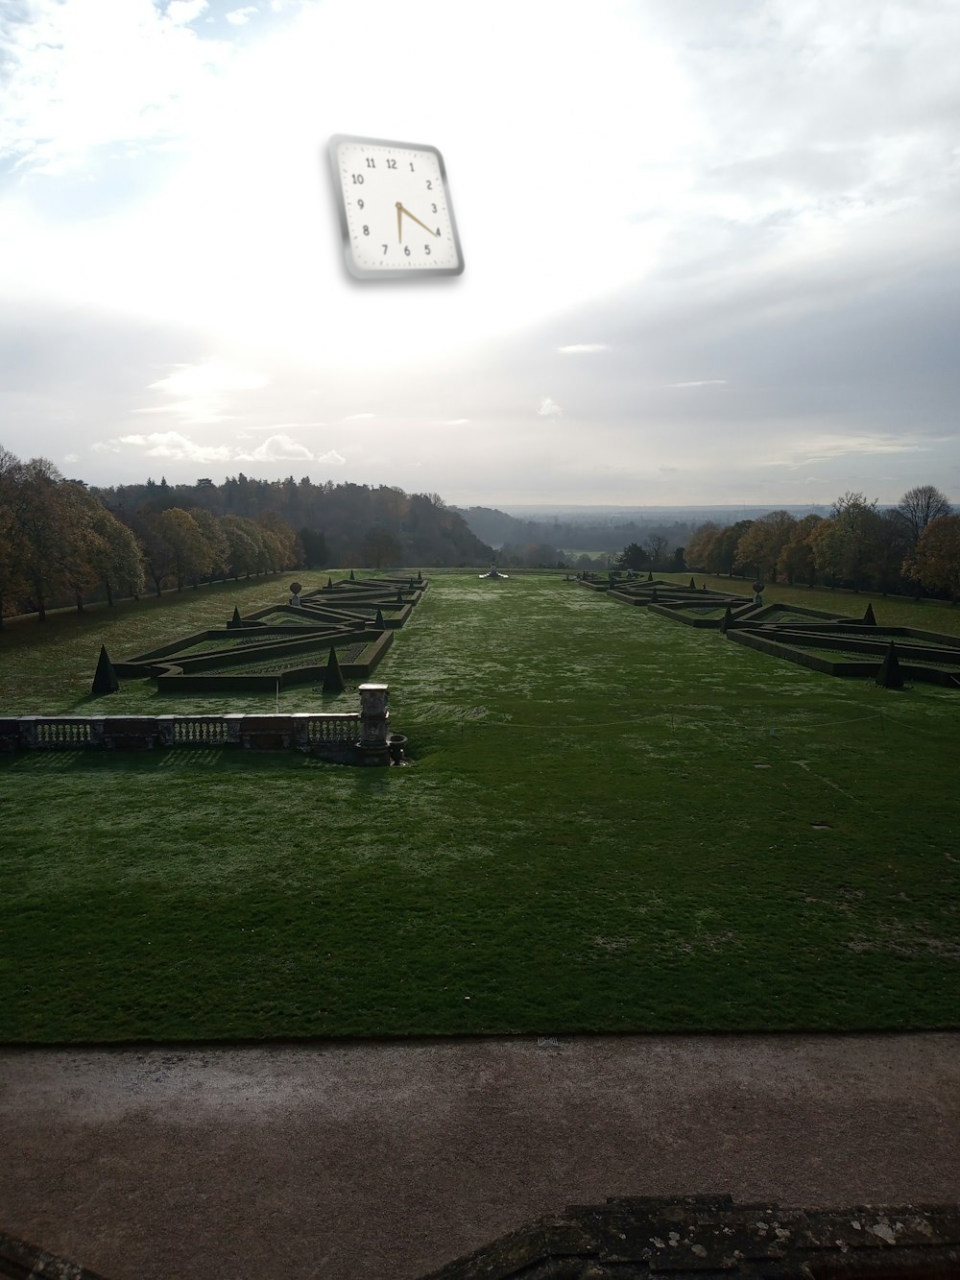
6:21
